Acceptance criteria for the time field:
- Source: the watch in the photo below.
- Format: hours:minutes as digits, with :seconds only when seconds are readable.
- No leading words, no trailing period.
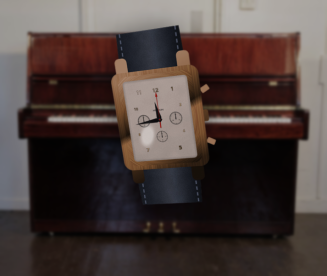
11:44
